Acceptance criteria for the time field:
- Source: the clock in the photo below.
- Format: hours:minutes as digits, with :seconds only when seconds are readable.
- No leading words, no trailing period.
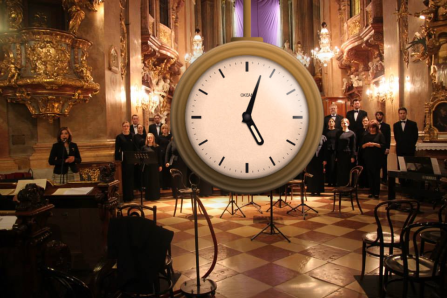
5:03
